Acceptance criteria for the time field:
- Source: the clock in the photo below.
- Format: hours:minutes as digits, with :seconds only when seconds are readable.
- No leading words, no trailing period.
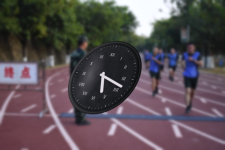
5:18
